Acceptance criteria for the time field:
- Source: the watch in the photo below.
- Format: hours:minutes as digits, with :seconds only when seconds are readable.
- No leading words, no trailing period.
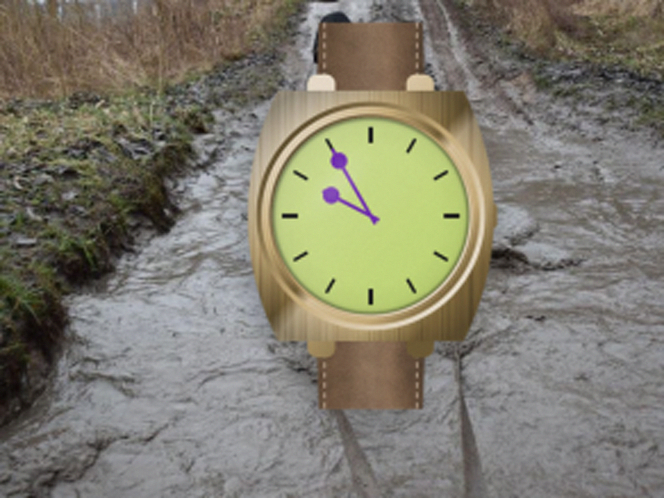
9:55
